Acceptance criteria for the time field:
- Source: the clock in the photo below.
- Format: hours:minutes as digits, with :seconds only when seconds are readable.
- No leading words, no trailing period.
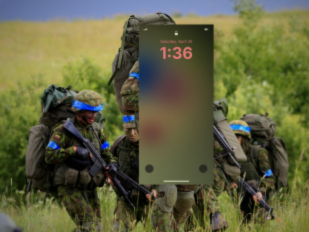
1:36
